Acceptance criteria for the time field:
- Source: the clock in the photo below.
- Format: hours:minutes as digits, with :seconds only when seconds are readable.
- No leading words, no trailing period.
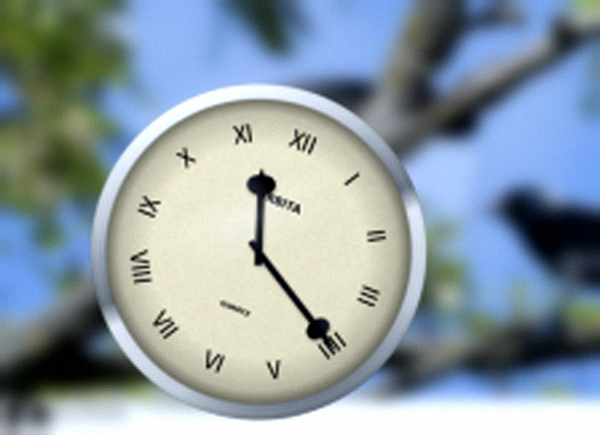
11:20
